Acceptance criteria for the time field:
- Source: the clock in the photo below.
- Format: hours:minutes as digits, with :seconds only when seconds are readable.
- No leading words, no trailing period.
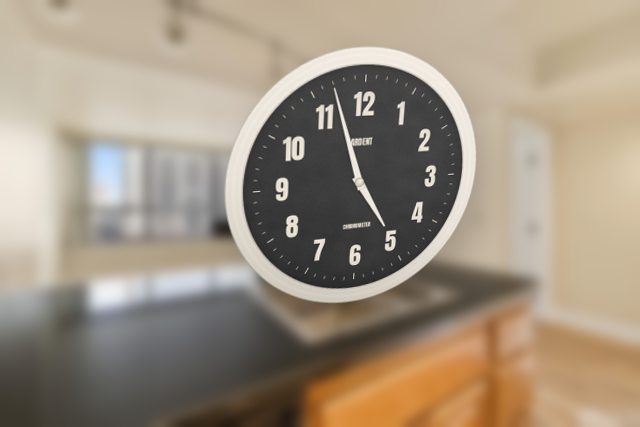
4:57
